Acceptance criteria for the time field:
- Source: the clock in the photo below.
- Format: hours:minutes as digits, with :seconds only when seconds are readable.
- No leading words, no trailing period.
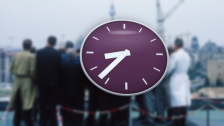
8:37
